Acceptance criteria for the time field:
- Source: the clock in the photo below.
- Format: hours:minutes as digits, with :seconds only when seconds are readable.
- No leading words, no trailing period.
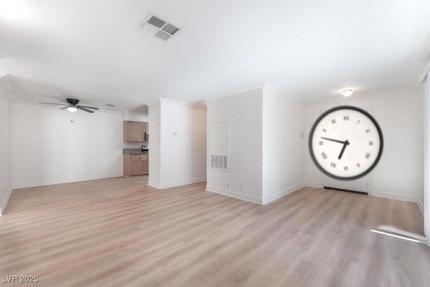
6:47
